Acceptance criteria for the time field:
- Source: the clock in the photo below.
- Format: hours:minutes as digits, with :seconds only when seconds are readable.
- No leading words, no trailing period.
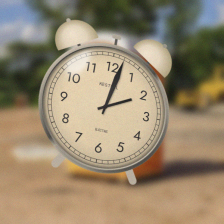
2:02
